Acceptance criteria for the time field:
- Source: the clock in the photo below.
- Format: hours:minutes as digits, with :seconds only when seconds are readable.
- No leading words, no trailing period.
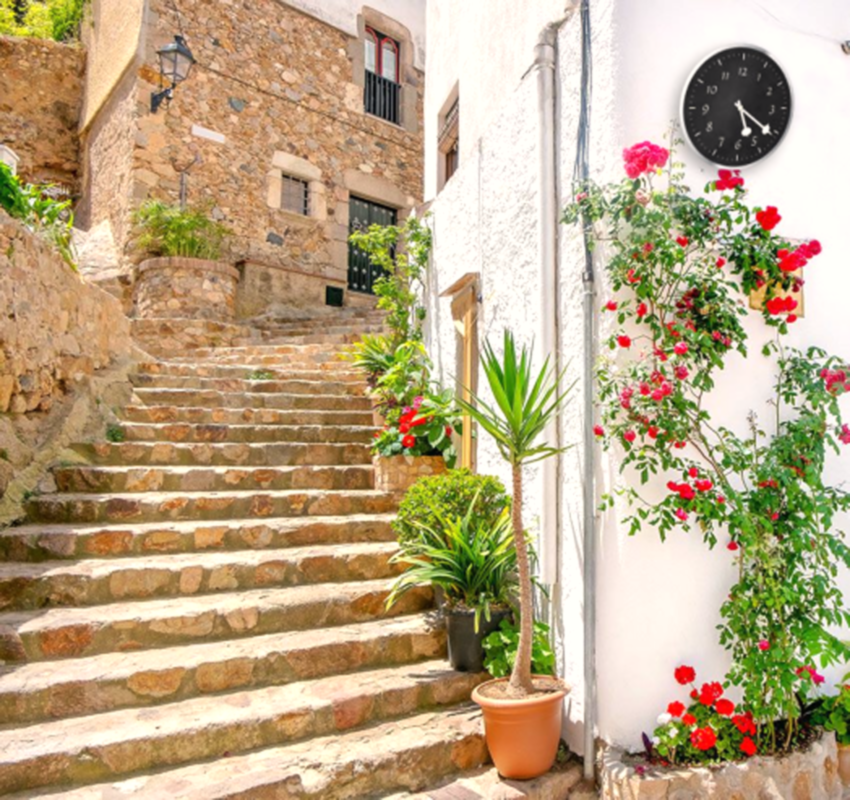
5:21
